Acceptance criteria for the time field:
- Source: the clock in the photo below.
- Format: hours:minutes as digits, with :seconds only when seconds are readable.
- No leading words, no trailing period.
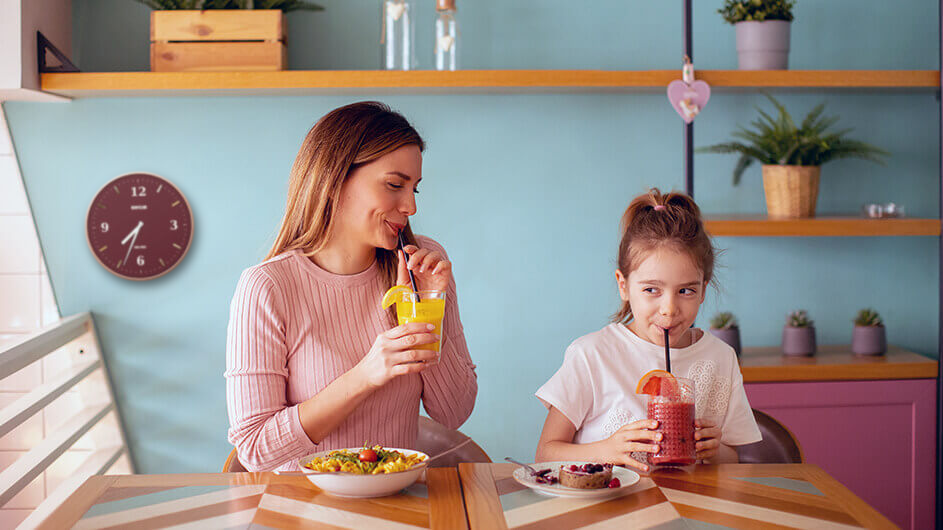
7:34
